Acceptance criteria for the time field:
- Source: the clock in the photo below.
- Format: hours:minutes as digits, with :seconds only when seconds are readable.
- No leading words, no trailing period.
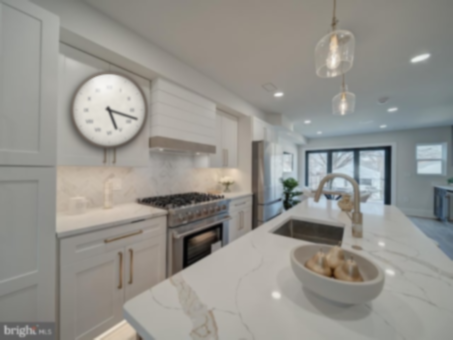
5:18
